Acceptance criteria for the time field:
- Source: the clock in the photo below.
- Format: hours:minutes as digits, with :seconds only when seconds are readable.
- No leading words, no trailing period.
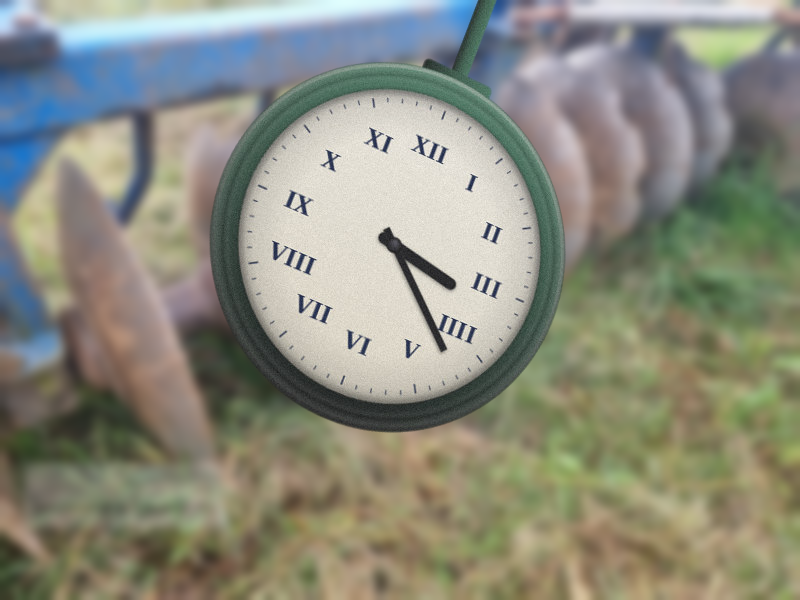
3:22
